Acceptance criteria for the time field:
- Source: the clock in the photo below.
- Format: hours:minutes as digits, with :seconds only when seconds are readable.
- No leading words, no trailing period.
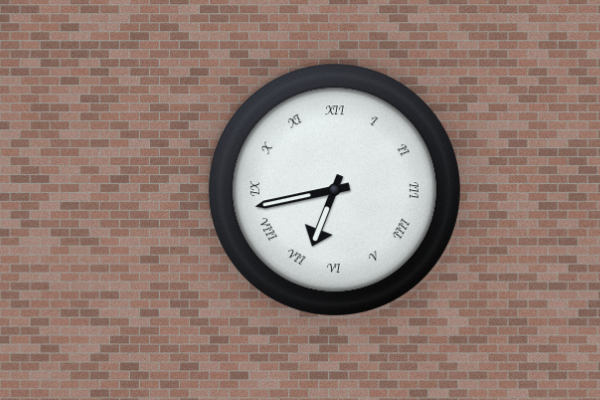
6:43
